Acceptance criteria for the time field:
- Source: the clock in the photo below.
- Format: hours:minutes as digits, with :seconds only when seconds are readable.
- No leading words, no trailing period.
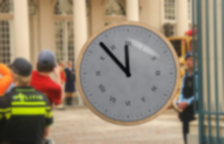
11:53
